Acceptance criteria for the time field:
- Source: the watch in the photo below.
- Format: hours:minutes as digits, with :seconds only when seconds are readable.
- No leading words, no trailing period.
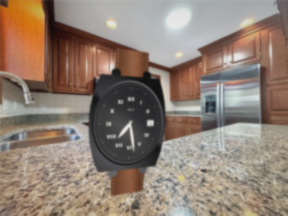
7:28
